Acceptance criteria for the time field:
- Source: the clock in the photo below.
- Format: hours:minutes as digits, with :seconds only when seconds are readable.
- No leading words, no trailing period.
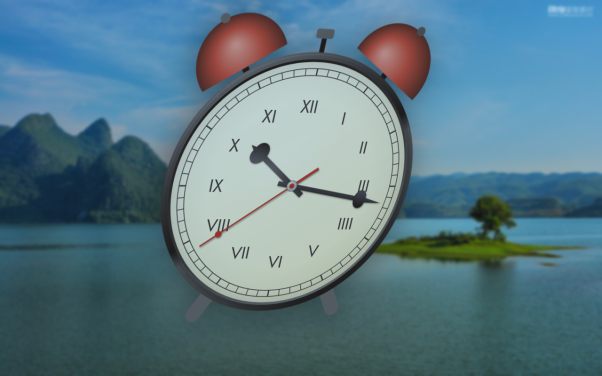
10:16:39
